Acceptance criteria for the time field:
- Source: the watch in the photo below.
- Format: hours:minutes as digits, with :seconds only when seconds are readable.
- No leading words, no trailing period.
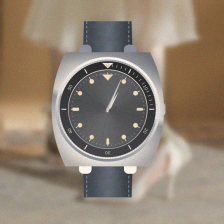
1:04
